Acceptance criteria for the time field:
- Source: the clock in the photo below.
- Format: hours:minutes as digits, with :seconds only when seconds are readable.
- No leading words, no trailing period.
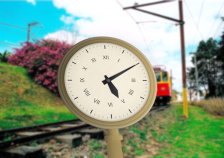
5:10
